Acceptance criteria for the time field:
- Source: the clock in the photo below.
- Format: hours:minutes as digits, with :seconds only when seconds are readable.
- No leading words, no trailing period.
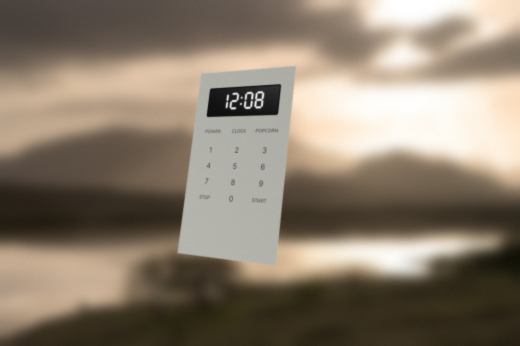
12:08
